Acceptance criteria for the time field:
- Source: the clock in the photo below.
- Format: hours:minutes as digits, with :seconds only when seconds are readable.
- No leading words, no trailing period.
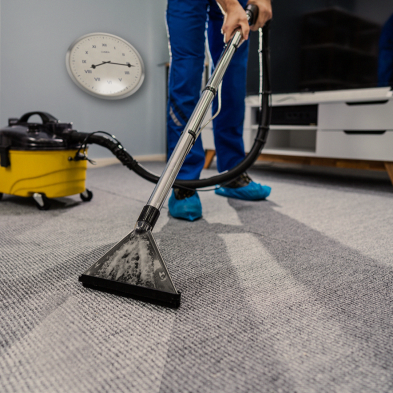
8:16
